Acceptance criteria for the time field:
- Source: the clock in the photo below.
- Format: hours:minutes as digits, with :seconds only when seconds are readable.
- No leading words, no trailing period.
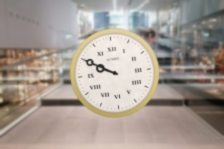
9:50
